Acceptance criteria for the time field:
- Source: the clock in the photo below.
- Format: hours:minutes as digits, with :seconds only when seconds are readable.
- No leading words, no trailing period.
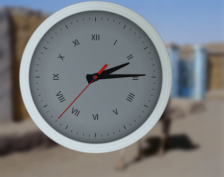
2:14:37
